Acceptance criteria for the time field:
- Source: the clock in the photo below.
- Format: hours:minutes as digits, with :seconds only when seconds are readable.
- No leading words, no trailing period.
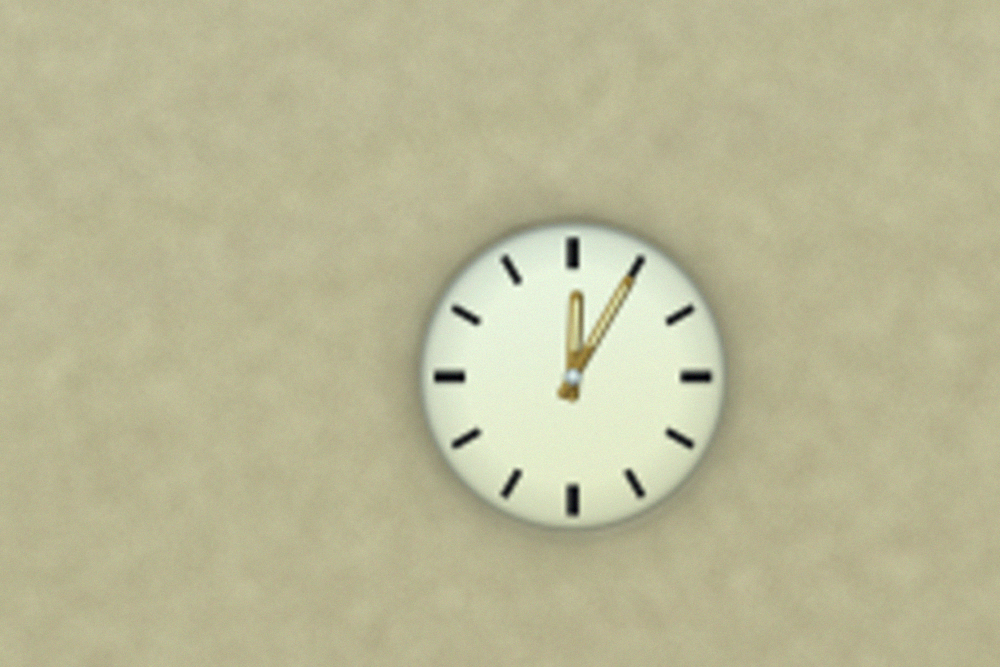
12:05
